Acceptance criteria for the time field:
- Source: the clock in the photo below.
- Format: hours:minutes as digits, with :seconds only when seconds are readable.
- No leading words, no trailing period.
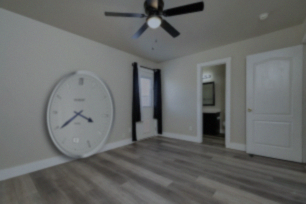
3:39
